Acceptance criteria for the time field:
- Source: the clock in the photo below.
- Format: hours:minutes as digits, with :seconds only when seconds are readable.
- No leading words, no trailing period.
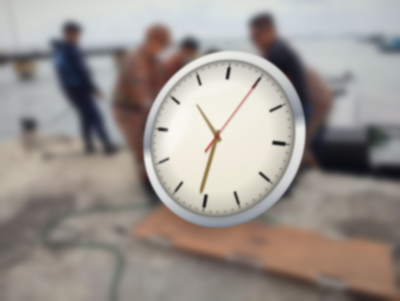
10:31:05
